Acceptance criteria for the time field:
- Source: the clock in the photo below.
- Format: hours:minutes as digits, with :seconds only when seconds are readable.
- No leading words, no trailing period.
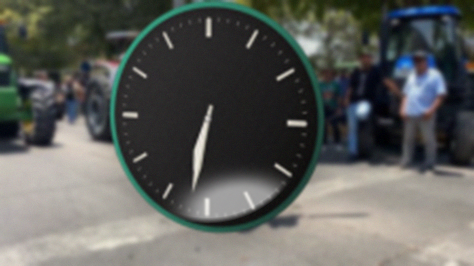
6:32
